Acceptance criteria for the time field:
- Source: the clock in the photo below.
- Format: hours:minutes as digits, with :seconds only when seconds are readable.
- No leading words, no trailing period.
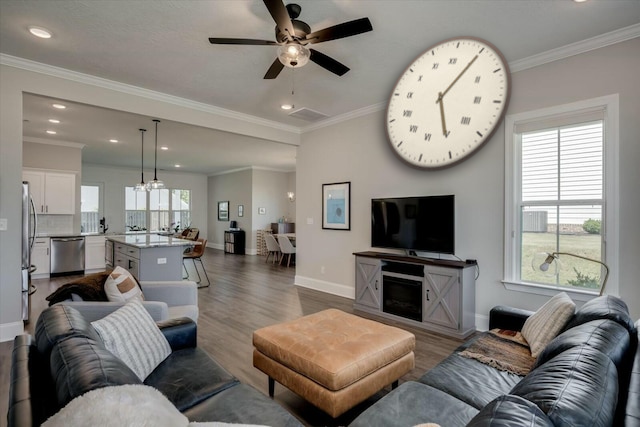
5:05
